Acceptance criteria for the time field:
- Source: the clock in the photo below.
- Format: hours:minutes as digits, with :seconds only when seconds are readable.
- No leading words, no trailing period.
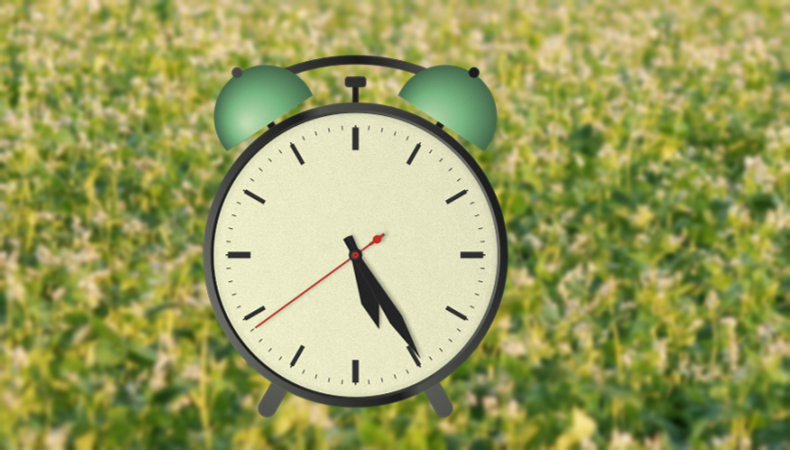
5:24:39
